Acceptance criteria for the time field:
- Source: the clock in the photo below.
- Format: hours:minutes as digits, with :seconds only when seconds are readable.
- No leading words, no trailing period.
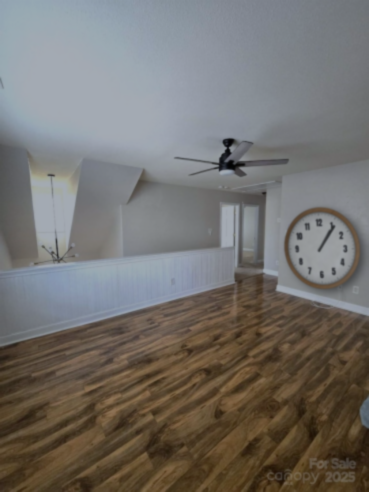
1:06
